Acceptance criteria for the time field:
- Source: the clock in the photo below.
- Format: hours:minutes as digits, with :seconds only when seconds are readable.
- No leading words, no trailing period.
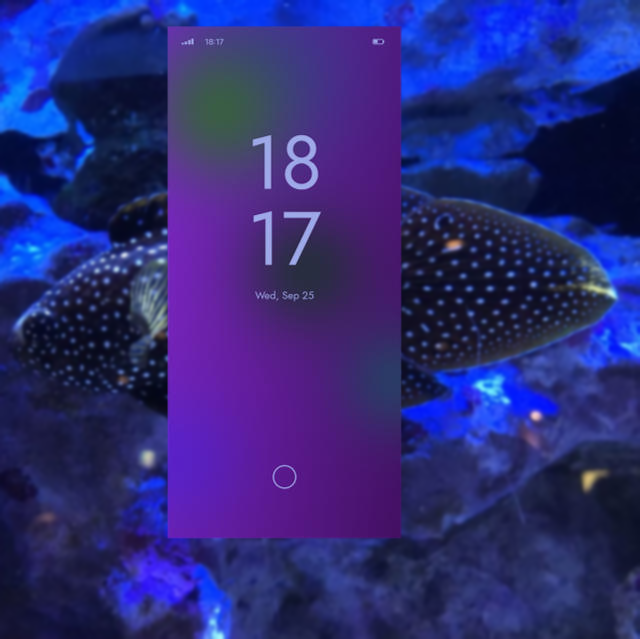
18:17
